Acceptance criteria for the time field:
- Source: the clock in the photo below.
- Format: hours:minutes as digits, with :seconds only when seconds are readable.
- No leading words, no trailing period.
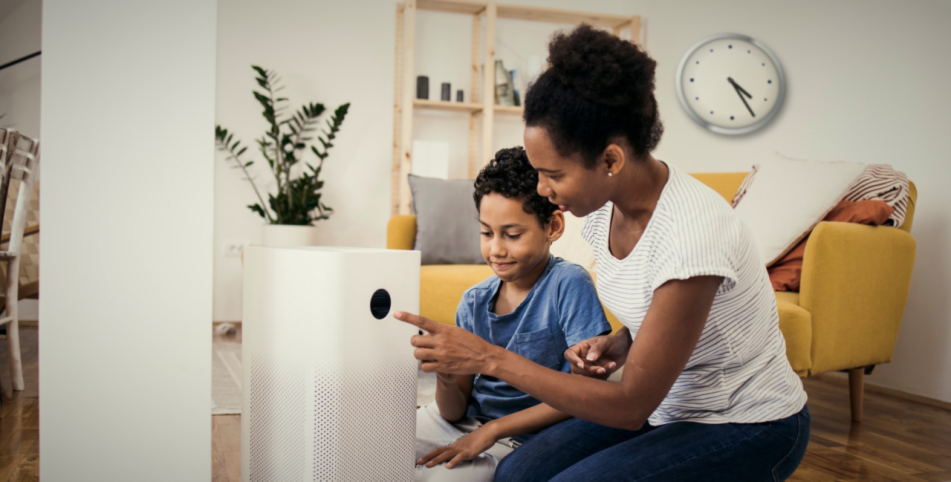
4:25
